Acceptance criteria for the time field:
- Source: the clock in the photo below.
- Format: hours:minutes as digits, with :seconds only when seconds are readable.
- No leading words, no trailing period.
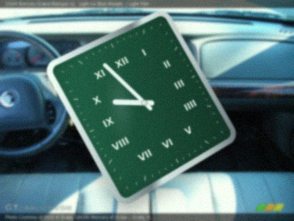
9:57
